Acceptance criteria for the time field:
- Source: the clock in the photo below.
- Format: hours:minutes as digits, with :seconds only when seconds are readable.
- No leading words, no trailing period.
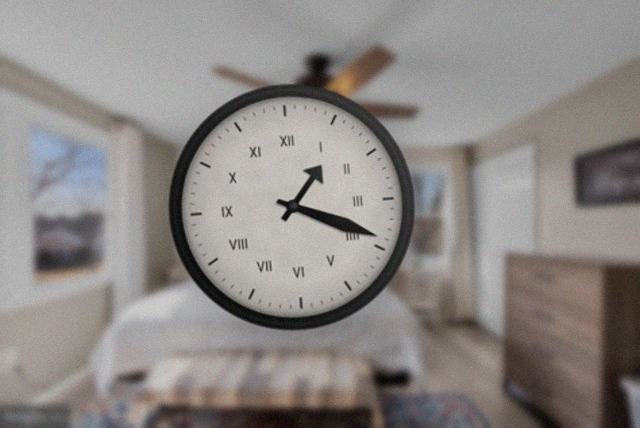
1:19
